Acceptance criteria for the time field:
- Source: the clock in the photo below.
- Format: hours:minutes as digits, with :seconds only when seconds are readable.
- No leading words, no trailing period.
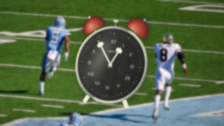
12:54
